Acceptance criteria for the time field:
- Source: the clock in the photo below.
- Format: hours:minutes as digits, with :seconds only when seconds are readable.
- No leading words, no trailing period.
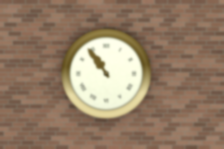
10:54
